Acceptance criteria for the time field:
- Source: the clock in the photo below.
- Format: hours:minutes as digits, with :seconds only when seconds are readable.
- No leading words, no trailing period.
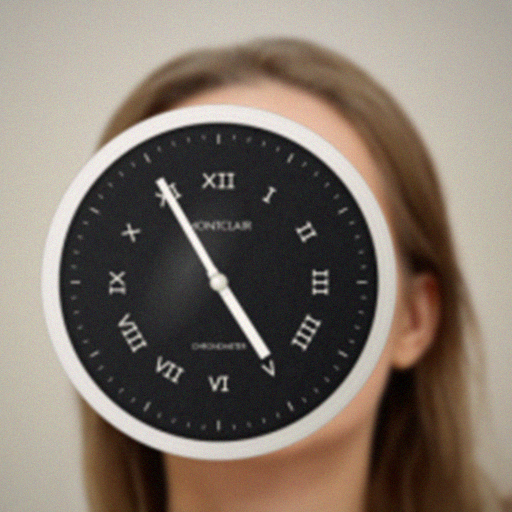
4:55
